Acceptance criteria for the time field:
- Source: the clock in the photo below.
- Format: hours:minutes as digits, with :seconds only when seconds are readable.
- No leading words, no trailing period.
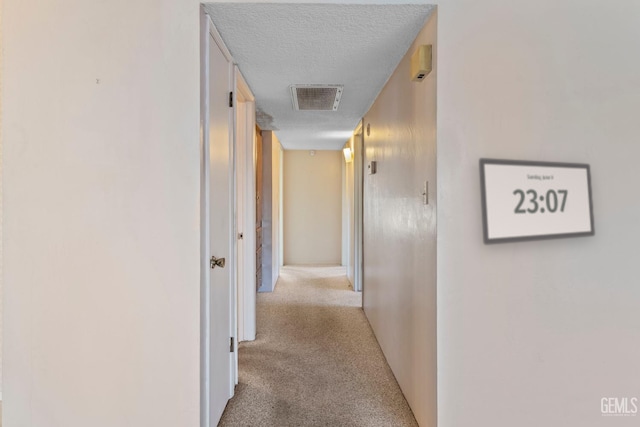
23:07
